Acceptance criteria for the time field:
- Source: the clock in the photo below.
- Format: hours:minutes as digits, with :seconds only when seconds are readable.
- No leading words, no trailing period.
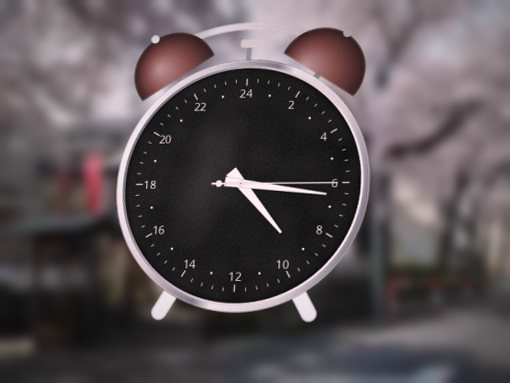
9:16:15
